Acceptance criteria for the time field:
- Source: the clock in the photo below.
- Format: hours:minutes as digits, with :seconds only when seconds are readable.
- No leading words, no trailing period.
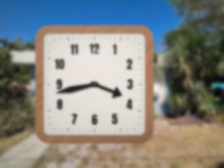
3:43
